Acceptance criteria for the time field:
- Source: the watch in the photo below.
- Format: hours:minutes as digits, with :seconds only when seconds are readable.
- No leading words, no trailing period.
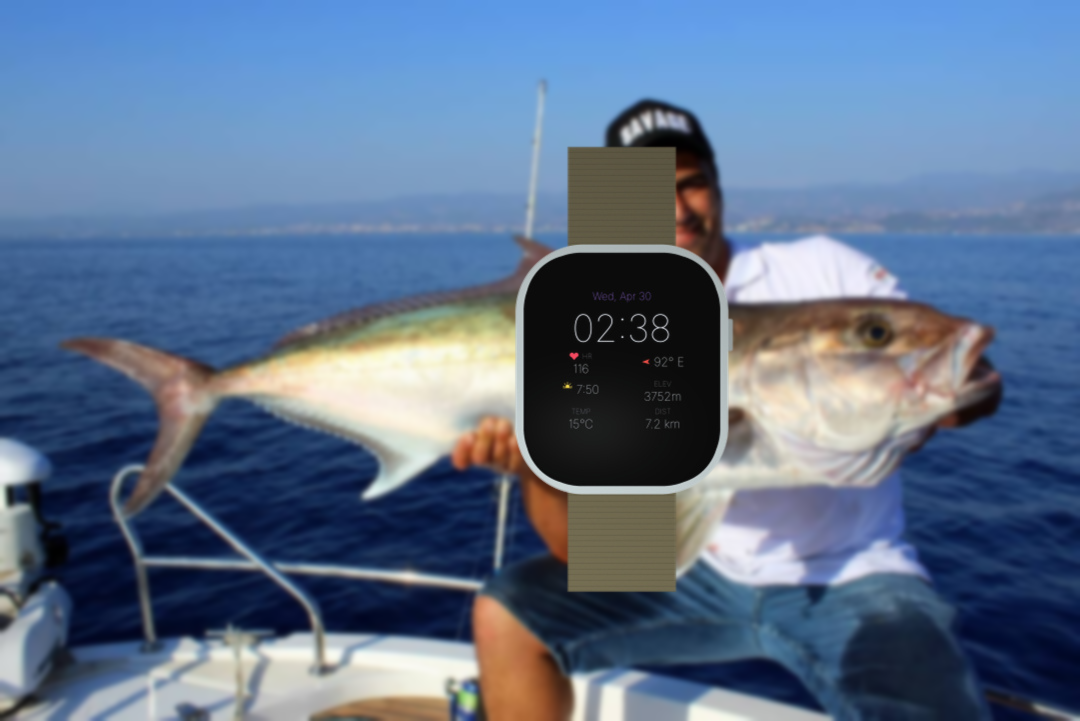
2:38
